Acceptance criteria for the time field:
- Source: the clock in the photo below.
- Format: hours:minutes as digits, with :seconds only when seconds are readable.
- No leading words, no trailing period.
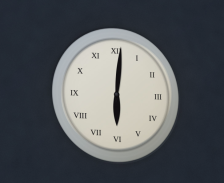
6:01
